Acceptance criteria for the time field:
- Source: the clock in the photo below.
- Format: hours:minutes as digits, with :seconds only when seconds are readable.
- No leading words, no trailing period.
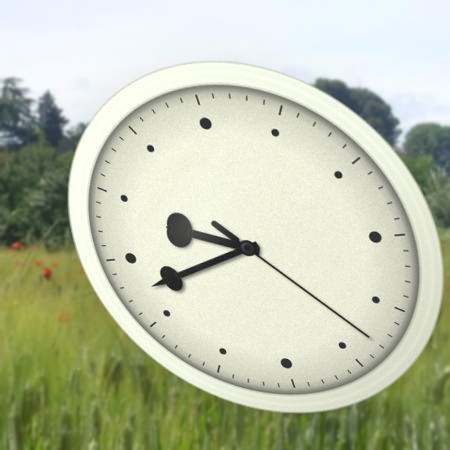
9:42:23
